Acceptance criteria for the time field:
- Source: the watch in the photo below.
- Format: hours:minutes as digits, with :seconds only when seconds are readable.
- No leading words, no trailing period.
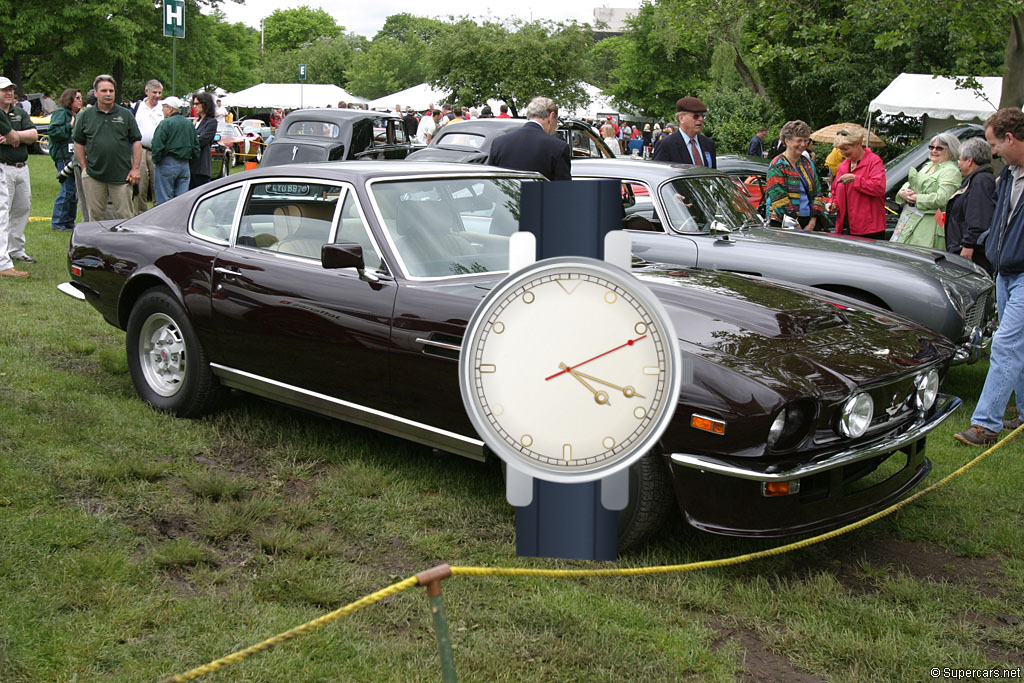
4:18:11
